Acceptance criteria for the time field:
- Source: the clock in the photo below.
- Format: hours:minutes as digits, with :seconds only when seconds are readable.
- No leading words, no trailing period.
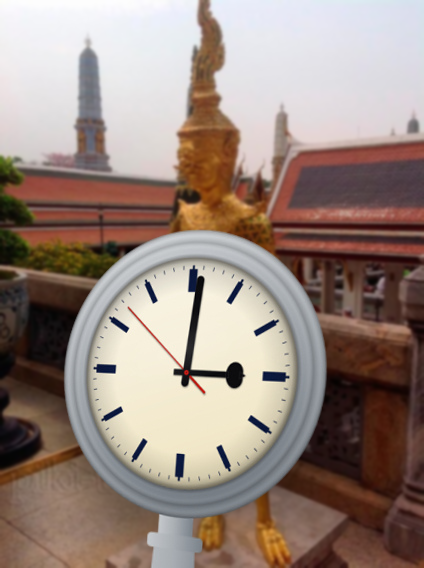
3:00:52
